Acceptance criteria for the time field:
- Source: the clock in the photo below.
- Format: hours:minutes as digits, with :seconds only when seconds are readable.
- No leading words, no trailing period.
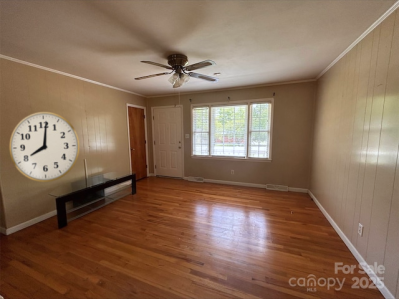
8:01
